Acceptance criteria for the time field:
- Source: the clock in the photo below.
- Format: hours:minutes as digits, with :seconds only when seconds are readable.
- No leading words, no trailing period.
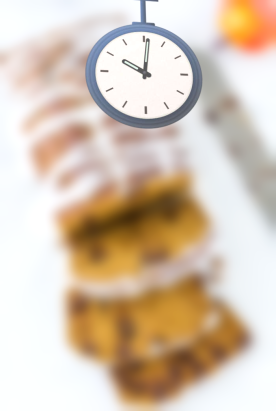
10:01
